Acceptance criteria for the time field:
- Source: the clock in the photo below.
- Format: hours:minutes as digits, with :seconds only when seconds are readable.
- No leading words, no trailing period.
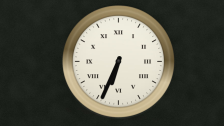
6:34
